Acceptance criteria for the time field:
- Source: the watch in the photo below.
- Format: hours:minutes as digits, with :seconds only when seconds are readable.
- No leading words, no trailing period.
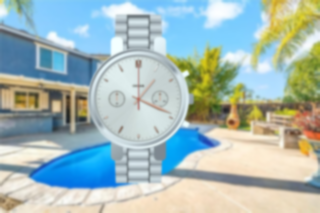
1:19
